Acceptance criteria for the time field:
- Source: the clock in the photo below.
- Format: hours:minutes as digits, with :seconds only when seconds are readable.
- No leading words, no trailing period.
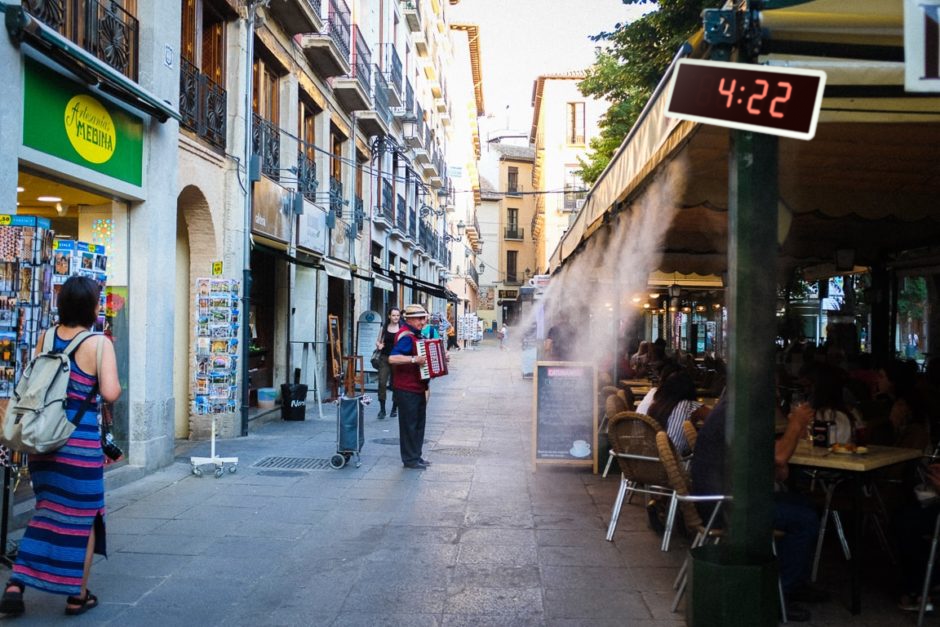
4:22
